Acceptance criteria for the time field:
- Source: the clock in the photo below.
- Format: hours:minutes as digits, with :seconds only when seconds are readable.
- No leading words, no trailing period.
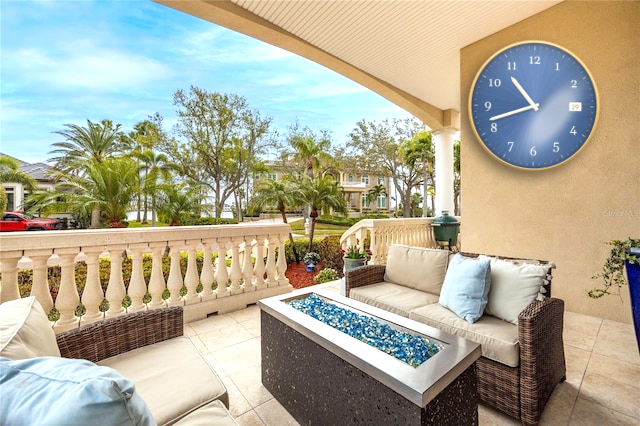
10:42
